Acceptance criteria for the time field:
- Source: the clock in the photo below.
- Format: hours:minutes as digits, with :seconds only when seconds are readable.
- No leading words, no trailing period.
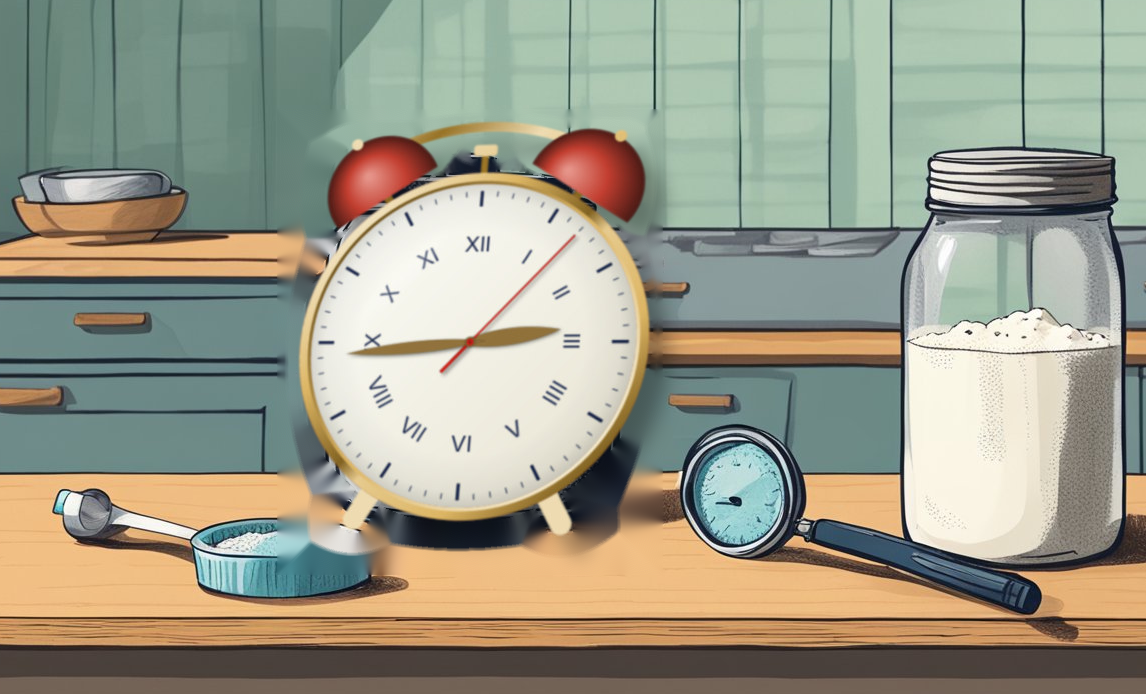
2:44:07
